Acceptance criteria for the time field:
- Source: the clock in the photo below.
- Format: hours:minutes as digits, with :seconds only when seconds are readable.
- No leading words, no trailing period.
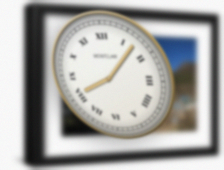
8:07
